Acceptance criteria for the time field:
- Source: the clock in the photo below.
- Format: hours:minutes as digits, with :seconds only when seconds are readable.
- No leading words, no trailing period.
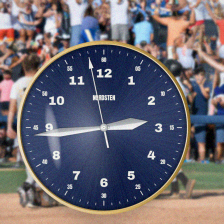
2:43:58
